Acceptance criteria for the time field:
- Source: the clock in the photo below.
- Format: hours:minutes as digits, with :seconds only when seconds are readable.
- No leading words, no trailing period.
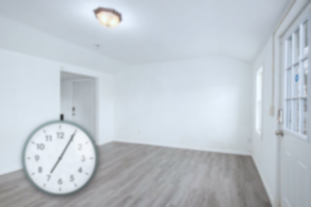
7:05
